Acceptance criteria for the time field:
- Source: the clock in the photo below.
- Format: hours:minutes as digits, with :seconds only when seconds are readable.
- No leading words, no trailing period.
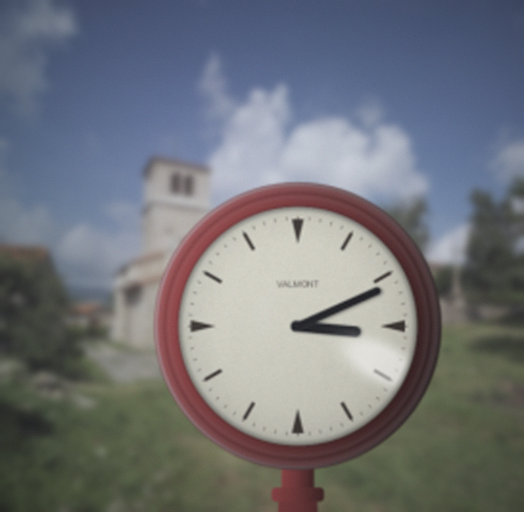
3:11
